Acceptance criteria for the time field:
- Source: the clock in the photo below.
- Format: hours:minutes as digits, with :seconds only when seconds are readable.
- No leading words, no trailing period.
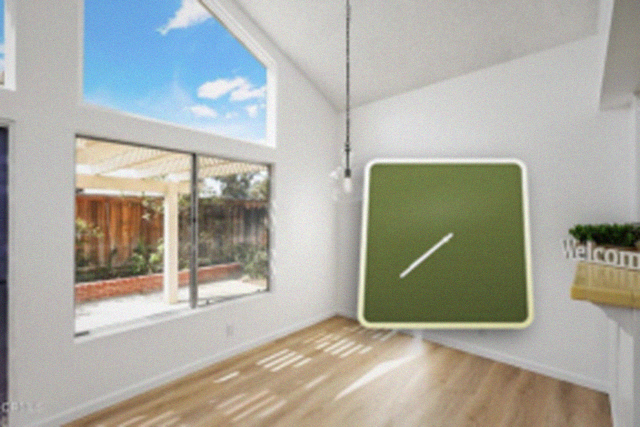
7:38
